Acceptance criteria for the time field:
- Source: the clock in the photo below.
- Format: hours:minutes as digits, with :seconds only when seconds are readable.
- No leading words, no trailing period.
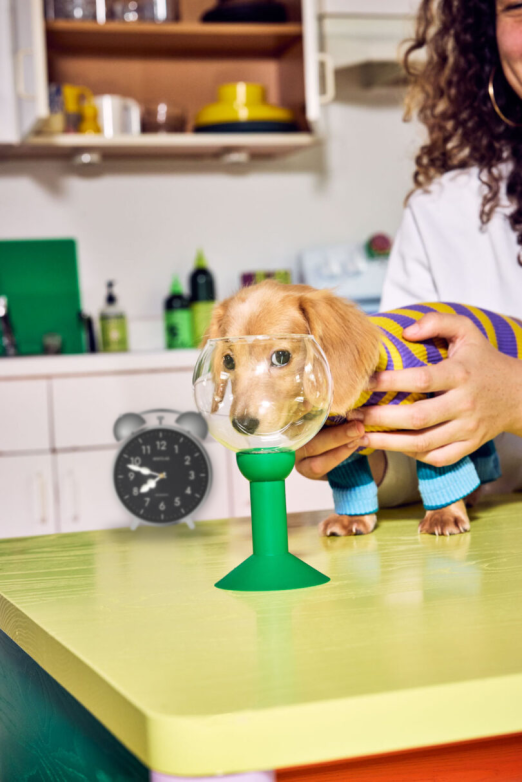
7:48
